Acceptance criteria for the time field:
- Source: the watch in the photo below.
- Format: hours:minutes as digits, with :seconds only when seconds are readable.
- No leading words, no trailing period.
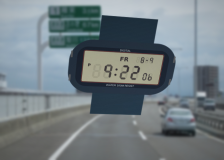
9:22:06
